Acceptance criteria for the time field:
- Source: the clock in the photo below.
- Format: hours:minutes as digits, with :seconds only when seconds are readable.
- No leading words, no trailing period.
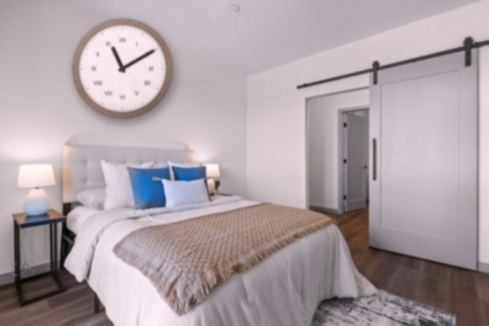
11:10
